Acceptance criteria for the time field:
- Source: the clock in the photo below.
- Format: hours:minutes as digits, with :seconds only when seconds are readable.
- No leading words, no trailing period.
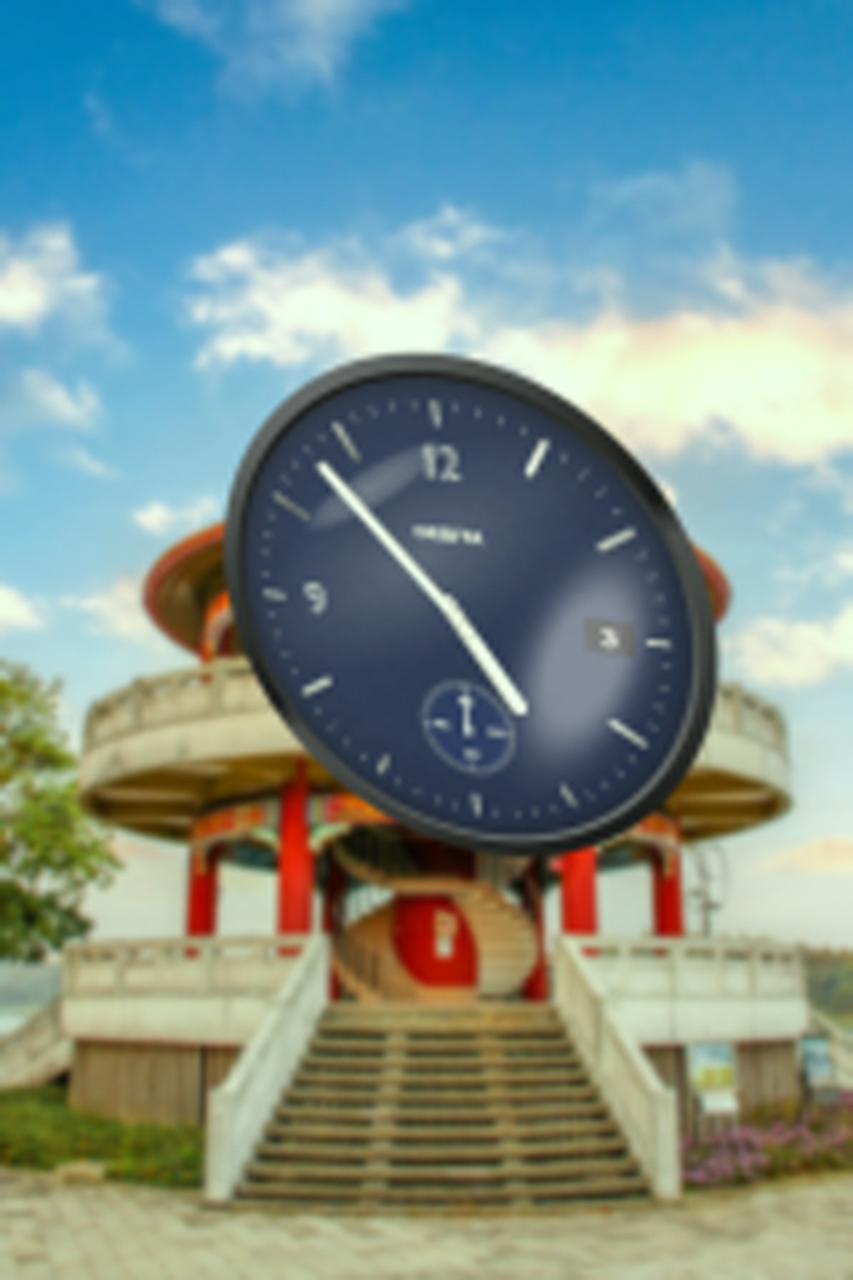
4:53
